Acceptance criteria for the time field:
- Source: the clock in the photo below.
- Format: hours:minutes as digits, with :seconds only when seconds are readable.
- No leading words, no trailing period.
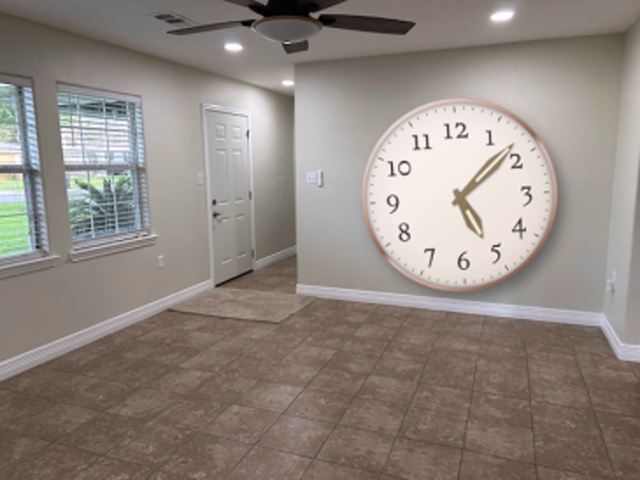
5:08
